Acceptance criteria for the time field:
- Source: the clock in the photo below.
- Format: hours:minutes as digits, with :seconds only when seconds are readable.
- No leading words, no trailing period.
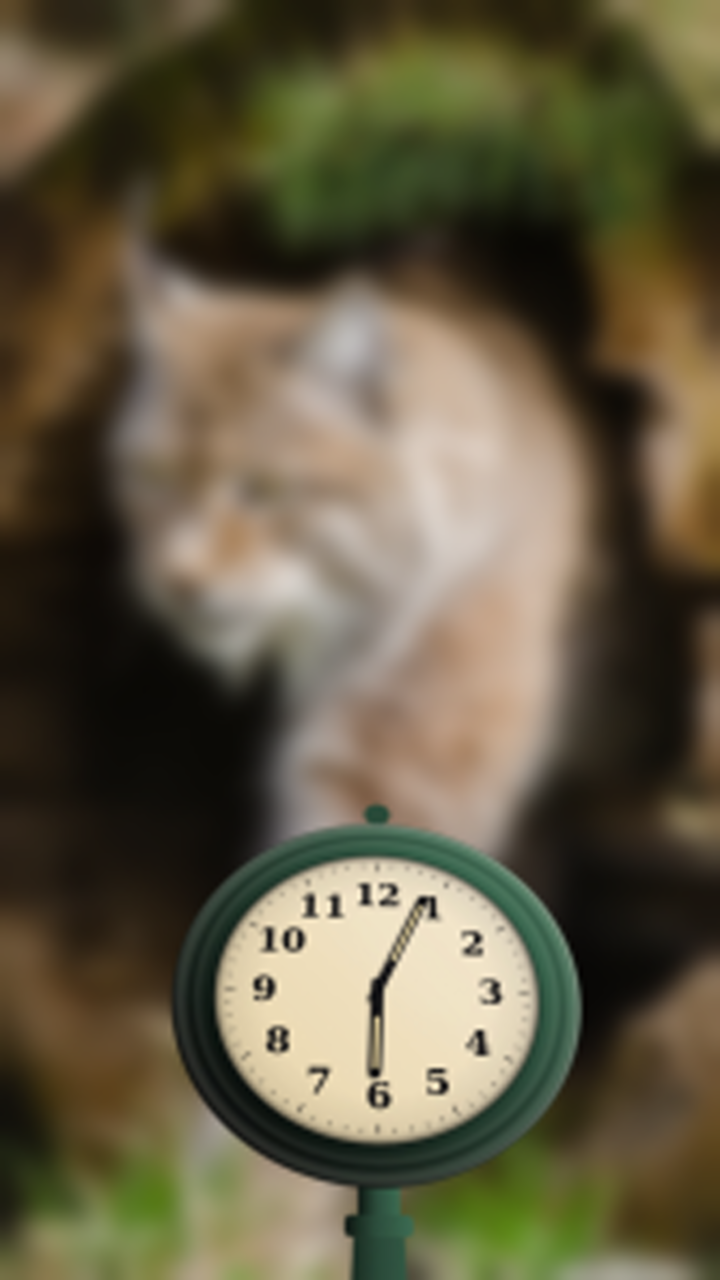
6:04
